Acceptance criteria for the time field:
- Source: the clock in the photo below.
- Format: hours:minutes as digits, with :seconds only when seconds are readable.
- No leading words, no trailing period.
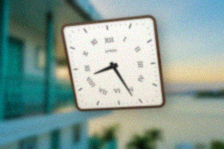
8:26
